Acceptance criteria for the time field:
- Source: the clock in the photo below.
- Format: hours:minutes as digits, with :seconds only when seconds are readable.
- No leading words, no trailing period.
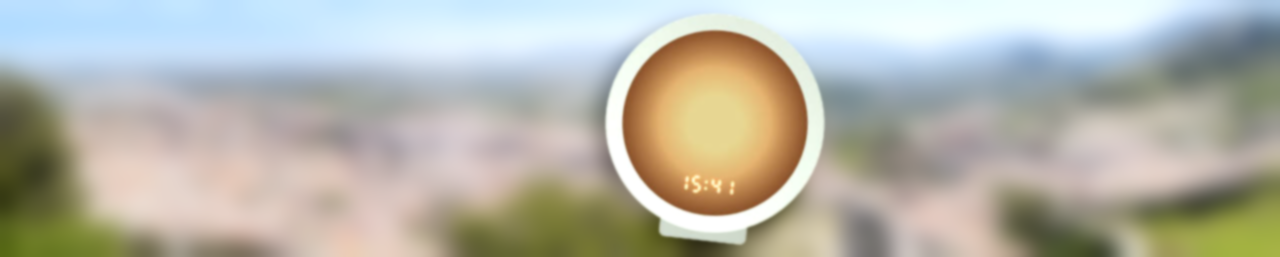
15:41
